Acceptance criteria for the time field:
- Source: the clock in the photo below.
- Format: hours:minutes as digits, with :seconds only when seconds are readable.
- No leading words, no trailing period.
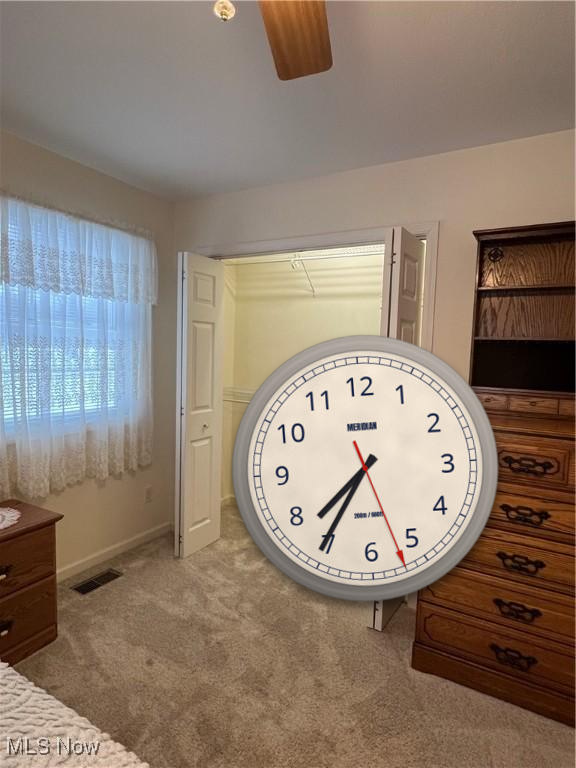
7:35:27
